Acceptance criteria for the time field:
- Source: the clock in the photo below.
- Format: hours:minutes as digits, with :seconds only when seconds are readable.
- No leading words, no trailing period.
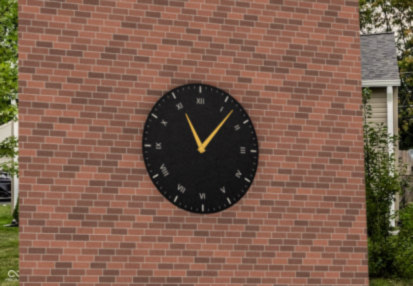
11:07
